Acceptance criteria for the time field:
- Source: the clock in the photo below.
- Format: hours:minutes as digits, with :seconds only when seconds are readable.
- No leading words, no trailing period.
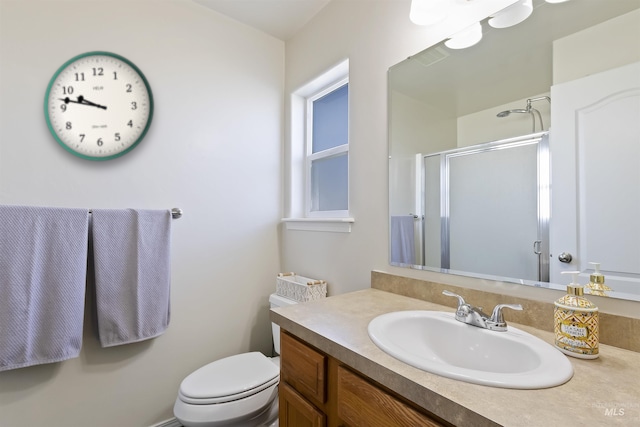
9:47
